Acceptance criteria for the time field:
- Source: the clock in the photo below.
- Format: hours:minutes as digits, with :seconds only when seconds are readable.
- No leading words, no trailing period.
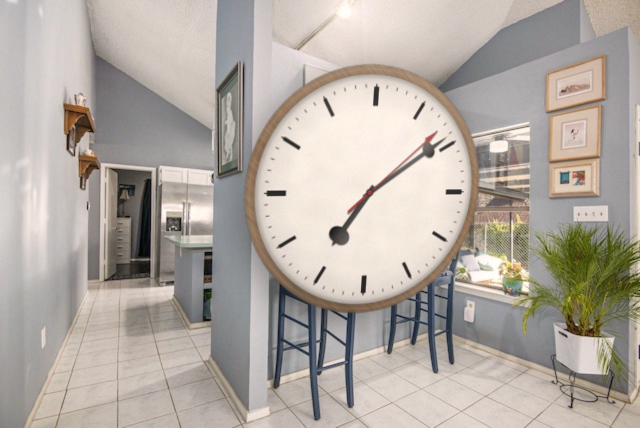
7:09:08
